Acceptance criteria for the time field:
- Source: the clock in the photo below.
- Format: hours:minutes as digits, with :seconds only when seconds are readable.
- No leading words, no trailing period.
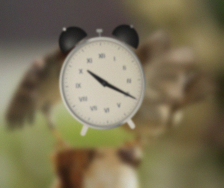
10:20
